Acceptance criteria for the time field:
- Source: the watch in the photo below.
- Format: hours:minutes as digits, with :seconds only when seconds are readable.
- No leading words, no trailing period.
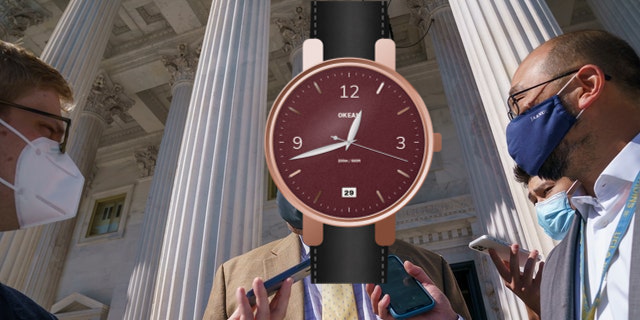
12:42:18
